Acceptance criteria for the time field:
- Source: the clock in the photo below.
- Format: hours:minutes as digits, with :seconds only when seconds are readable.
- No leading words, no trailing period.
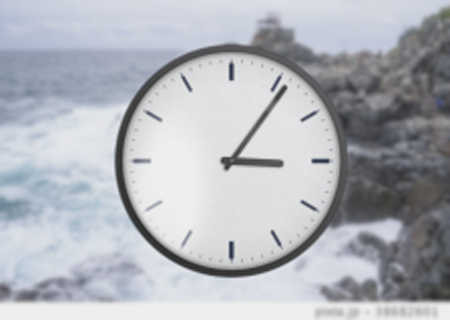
3:06
